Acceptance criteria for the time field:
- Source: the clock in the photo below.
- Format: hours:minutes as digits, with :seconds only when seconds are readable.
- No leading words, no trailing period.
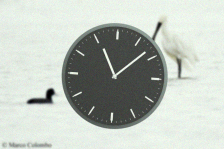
11:08
